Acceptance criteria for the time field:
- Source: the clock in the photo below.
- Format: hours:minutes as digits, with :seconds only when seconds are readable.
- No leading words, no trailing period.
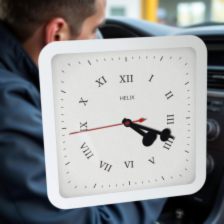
4:18:44
